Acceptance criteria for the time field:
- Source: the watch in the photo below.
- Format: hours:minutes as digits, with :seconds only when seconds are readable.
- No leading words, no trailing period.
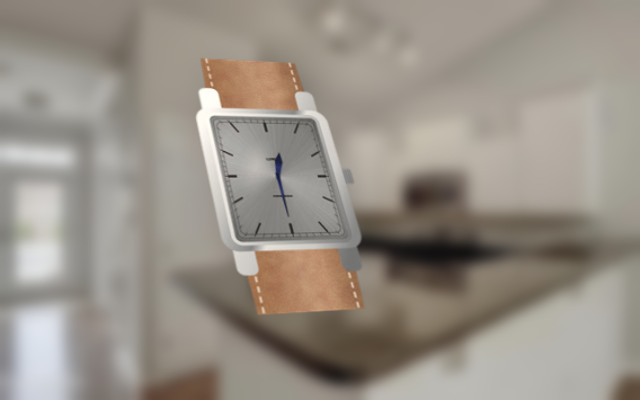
12:30
